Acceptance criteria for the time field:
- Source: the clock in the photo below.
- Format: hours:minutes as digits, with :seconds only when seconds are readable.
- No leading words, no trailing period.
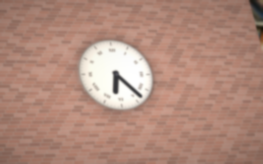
6:23
